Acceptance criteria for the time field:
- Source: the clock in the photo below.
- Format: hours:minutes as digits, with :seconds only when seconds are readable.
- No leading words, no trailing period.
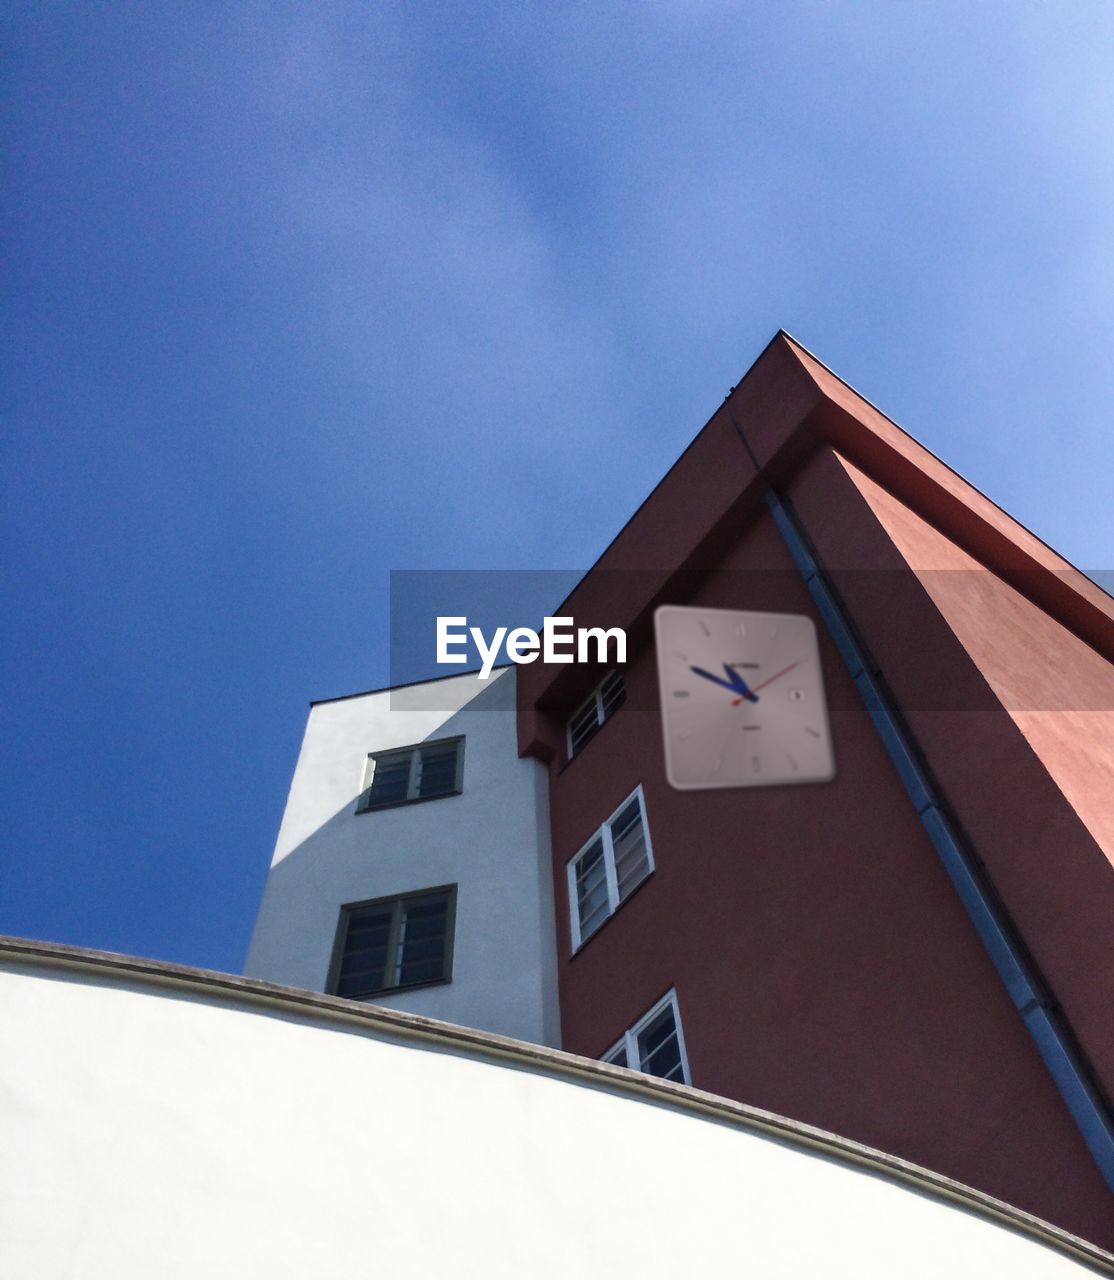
10:49:10
